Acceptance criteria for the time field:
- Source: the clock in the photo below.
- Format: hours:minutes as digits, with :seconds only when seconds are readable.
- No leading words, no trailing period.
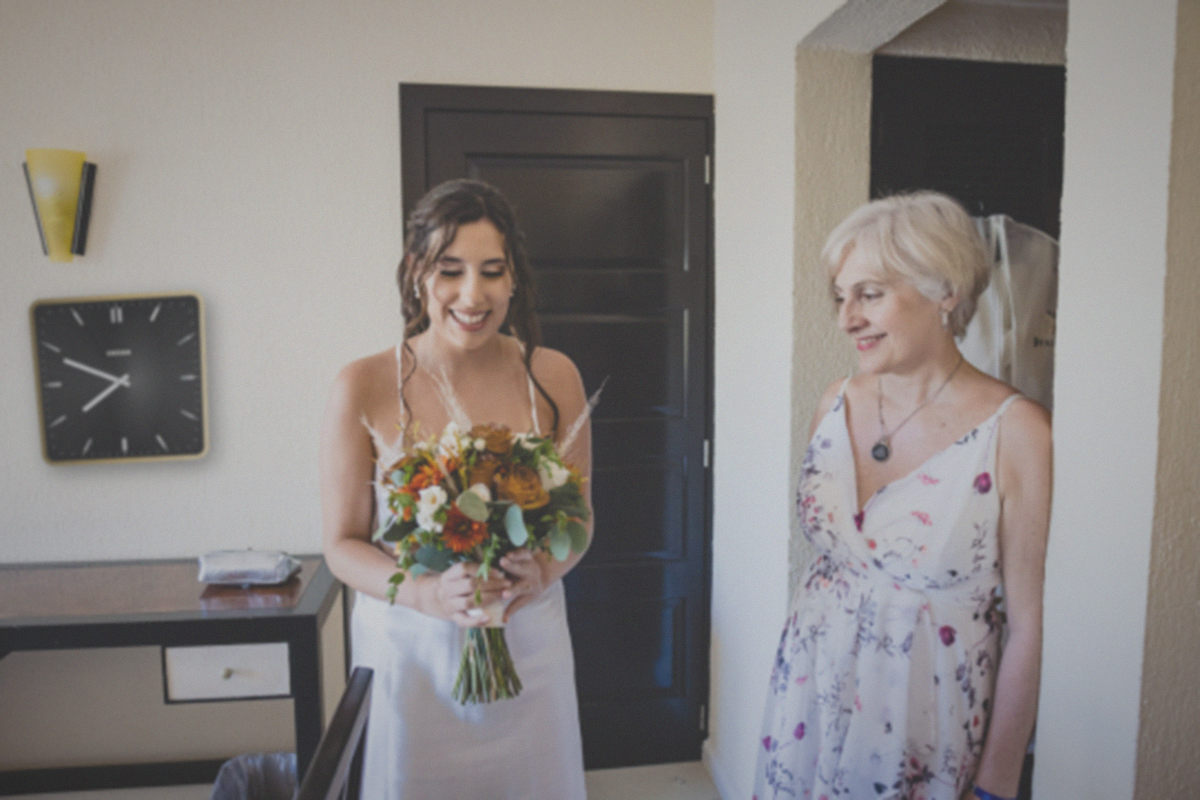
7:49
